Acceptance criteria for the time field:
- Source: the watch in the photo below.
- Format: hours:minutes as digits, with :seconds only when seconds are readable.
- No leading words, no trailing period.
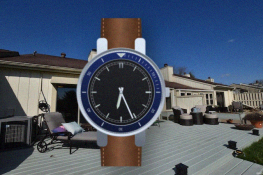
6:26
